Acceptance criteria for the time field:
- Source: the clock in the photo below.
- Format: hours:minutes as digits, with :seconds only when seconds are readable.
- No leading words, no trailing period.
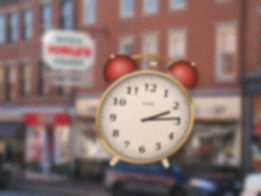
2:14
